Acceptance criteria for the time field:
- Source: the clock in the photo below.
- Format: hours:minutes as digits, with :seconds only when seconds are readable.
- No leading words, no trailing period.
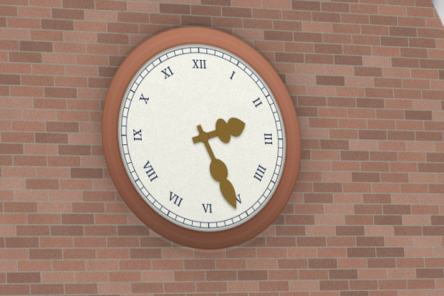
2:26
